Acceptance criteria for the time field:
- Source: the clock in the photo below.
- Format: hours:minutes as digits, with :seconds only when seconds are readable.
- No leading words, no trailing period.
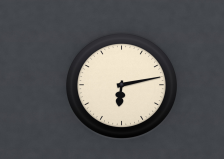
6:13
